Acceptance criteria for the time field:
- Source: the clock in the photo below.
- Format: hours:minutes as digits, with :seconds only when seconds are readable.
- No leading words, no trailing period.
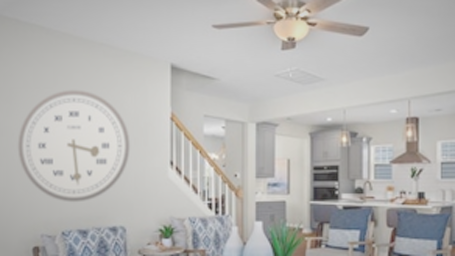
3:29
